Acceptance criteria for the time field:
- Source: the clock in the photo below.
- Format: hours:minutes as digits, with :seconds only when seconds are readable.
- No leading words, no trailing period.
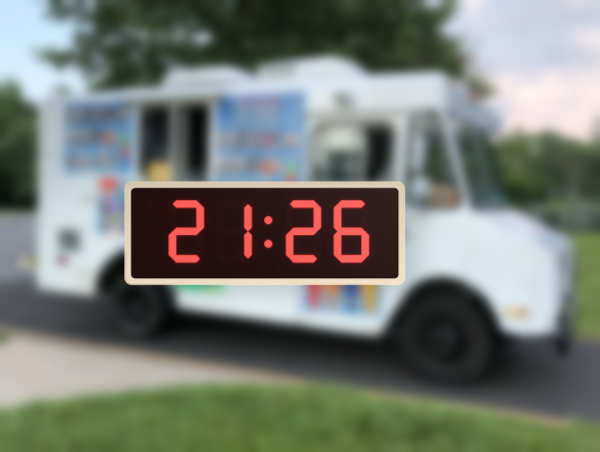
21:26
